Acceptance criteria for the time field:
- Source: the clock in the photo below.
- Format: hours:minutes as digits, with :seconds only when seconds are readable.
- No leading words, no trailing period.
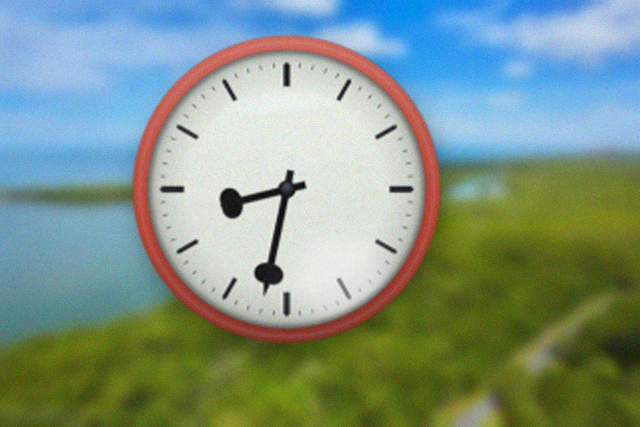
8:32
